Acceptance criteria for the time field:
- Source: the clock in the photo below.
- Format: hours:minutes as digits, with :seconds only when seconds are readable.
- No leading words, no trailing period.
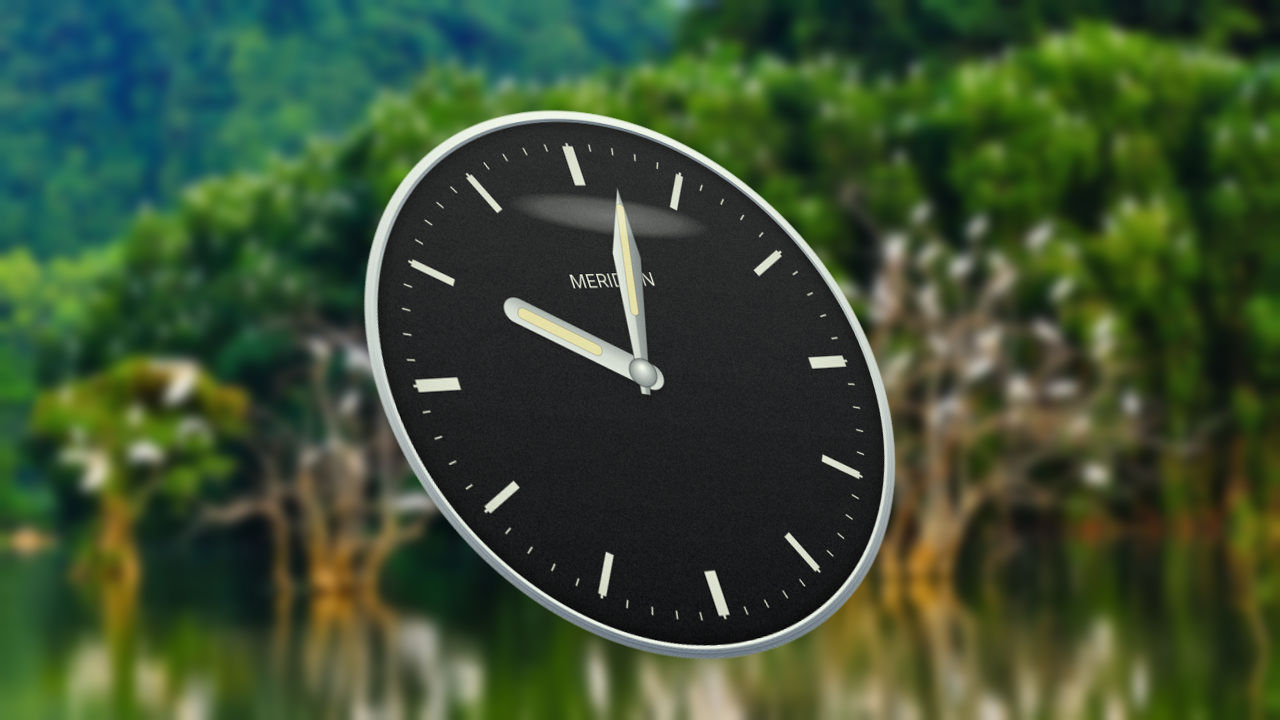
10:02
